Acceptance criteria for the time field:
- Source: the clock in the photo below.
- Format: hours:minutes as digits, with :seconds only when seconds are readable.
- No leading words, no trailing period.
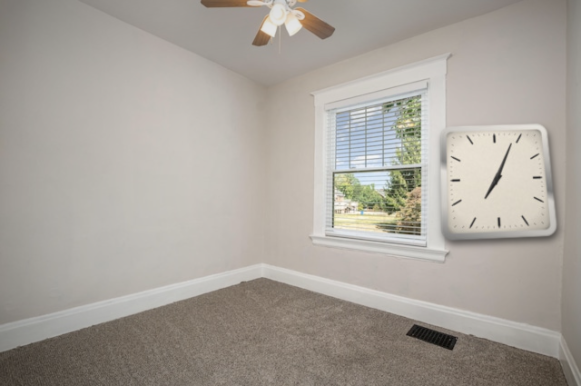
7:04
